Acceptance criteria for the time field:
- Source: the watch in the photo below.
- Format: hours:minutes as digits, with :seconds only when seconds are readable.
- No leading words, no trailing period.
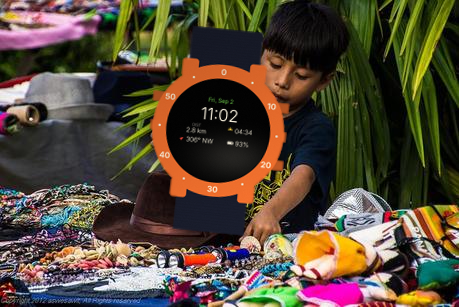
11:02
